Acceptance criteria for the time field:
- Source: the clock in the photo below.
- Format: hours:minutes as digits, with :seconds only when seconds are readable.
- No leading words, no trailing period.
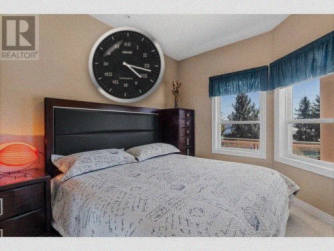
4:17
